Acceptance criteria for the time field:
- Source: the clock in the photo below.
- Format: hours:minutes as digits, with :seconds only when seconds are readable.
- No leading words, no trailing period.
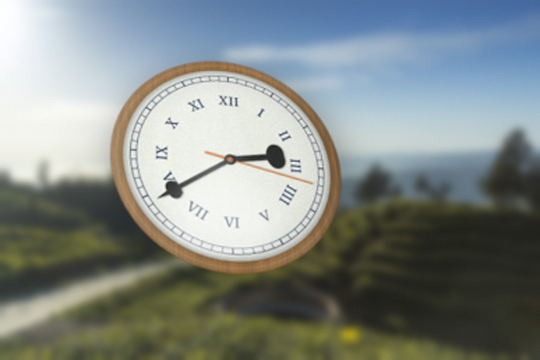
2:39:17
